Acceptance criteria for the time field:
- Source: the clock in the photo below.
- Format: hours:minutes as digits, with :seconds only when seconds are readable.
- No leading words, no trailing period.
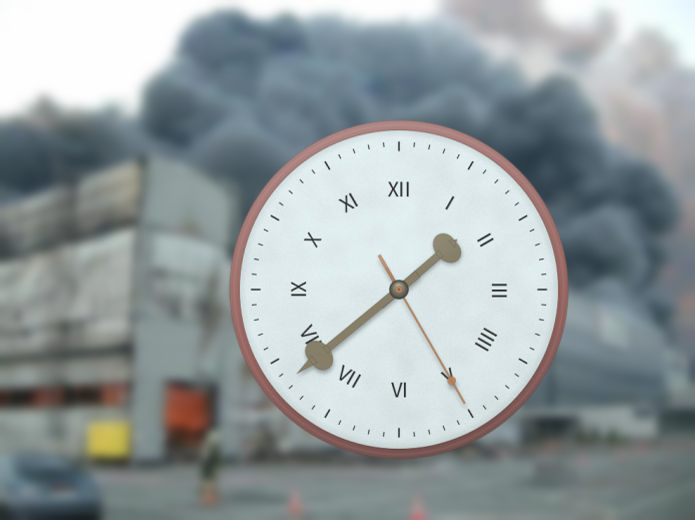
1:38:25
